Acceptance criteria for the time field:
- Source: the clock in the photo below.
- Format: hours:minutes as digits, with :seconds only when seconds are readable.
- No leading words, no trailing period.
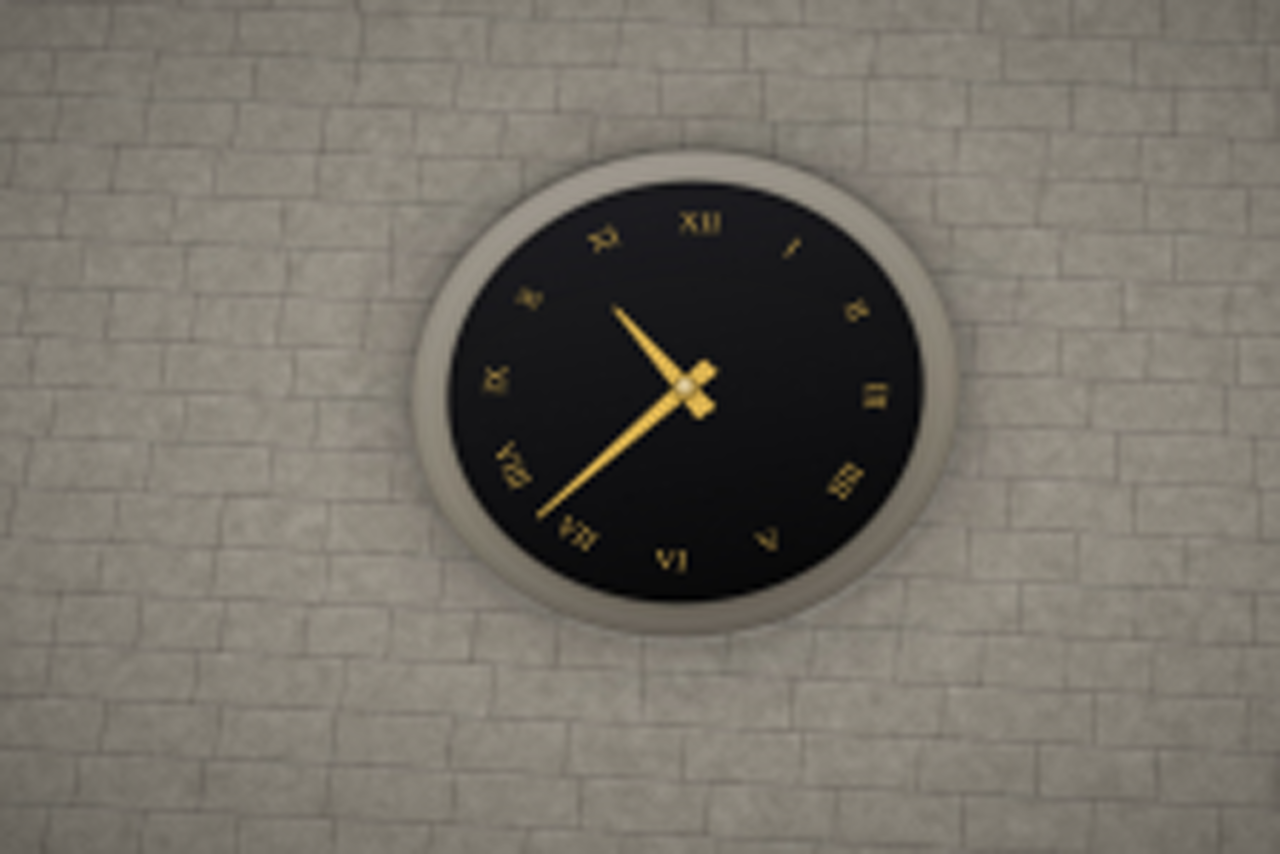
10:37
